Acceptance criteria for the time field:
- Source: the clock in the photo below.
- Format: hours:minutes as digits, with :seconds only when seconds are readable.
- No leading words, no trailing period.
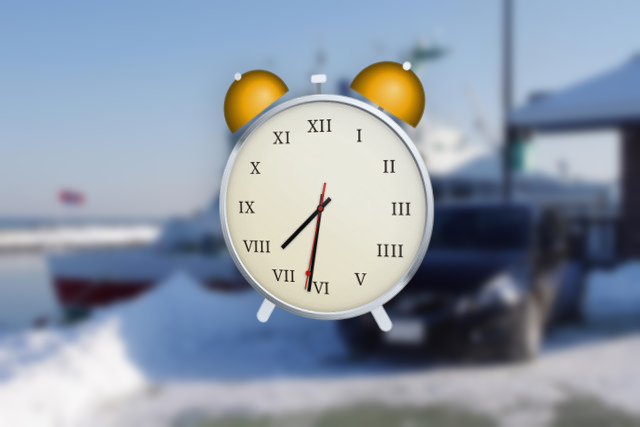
7:31:32
